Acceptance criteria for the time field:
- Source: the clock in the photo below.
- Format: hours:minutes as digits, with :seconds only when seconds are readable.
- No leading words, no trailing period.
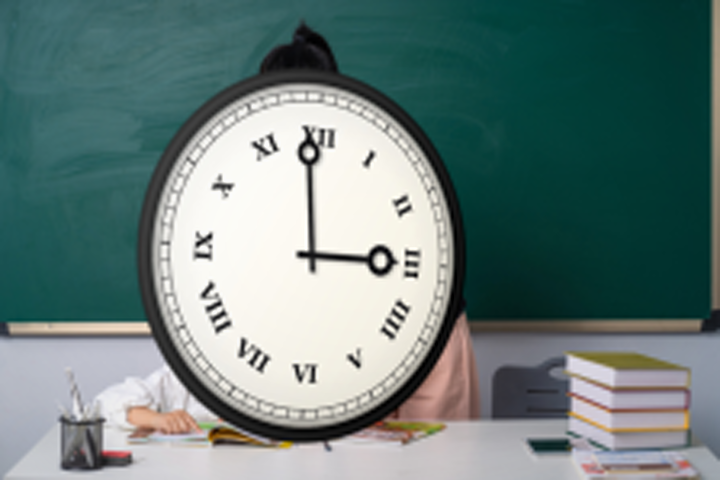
2:59
